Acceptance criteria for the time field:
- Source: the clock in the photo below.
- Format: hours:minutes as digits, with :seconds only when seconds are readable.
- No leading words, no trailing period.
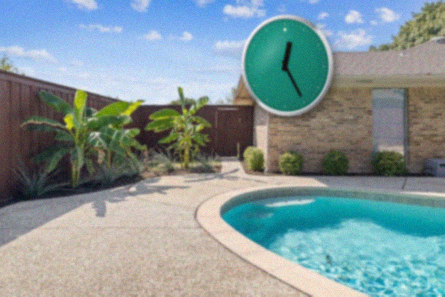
12:25
